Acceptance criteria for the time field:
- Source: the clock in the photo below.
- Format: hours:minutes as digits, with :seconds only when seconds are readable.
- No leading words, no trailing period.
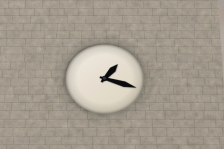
1:18
